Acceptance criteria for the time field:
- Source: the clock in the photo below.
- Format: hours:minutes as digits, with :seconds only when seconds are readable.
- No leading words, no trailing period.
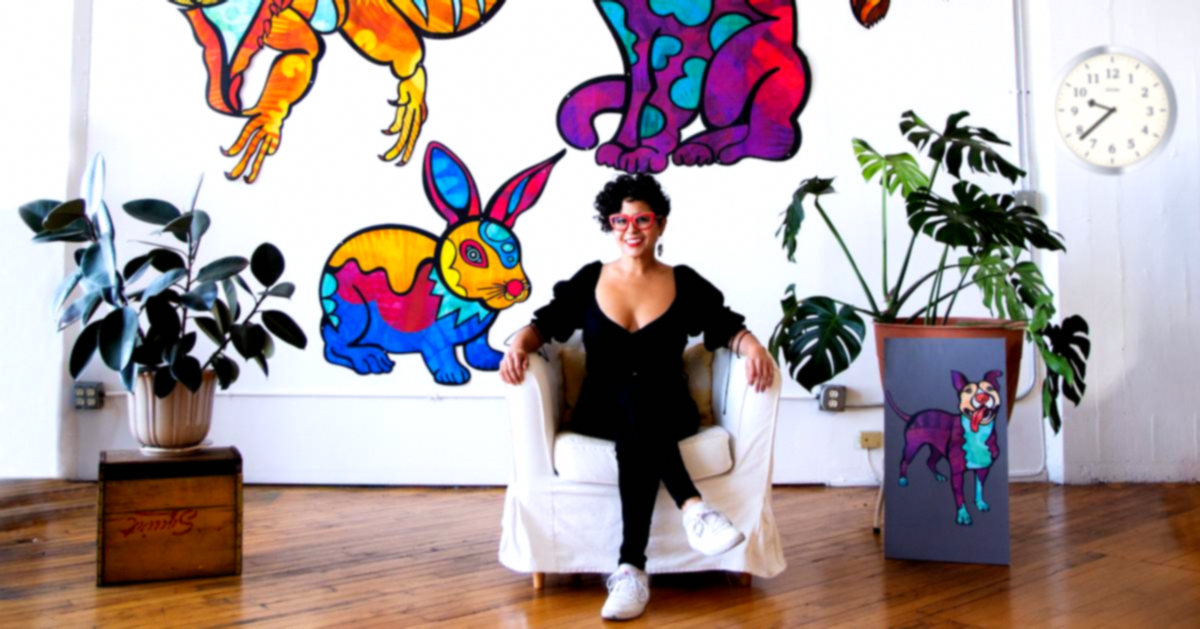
9:38
